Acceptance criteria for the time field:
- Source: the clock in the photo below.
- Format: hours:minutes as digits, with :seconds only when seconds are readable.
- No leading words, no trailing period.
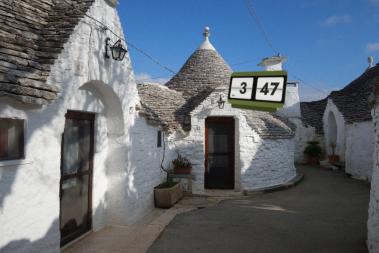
3:47
